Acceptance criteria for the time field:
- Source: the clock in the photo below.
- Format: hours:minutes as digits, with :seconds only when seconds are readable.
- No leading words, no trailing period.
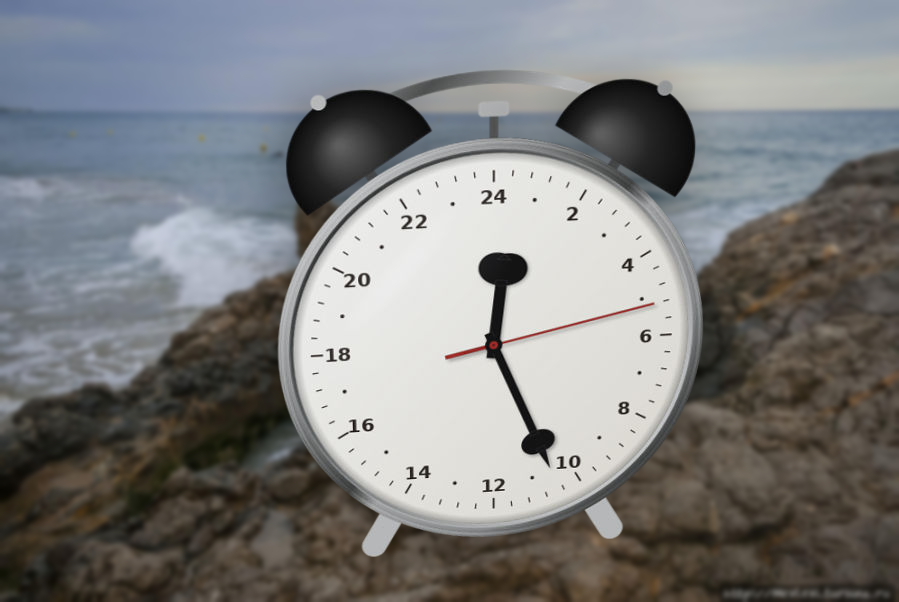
0:26:13
